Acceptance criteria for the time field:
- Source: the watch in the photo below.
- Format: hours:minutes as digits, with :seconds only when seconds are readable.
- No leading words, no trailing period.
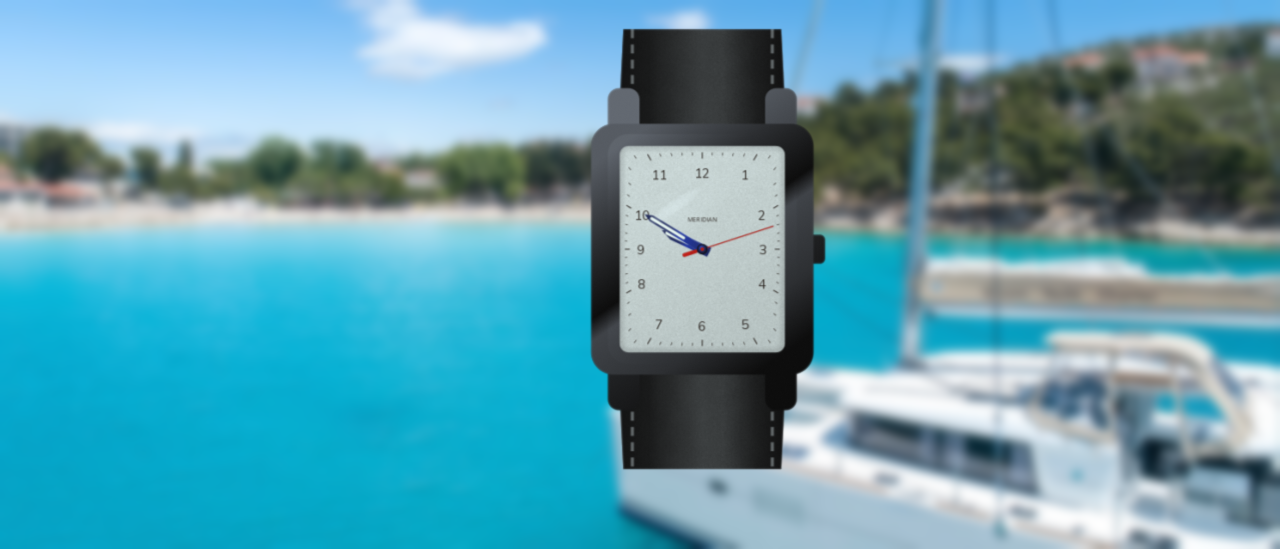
9:50:12
